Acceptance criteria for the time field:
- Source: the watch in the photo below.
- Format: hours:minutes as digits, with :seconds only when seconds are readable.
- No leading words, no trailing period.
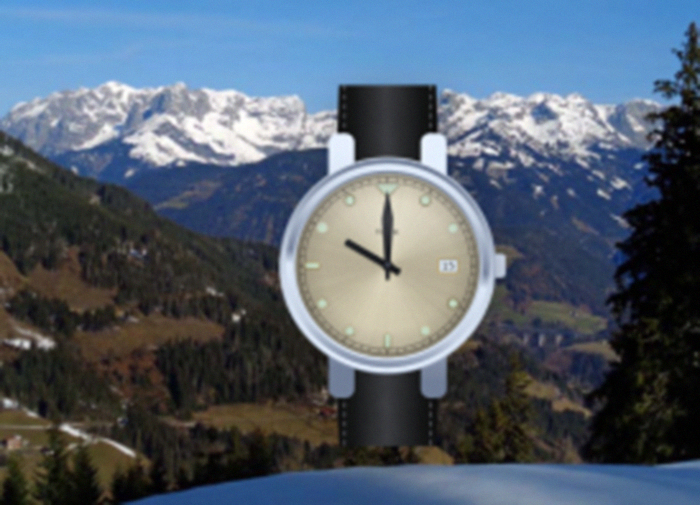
10:00
